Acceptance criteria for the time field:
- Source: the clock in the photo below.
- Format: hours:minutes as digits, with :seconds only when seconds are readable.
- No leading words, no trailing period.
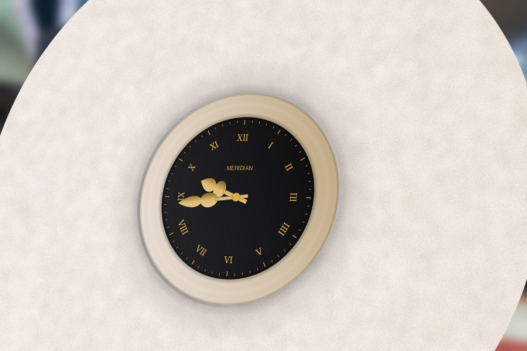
9:44
